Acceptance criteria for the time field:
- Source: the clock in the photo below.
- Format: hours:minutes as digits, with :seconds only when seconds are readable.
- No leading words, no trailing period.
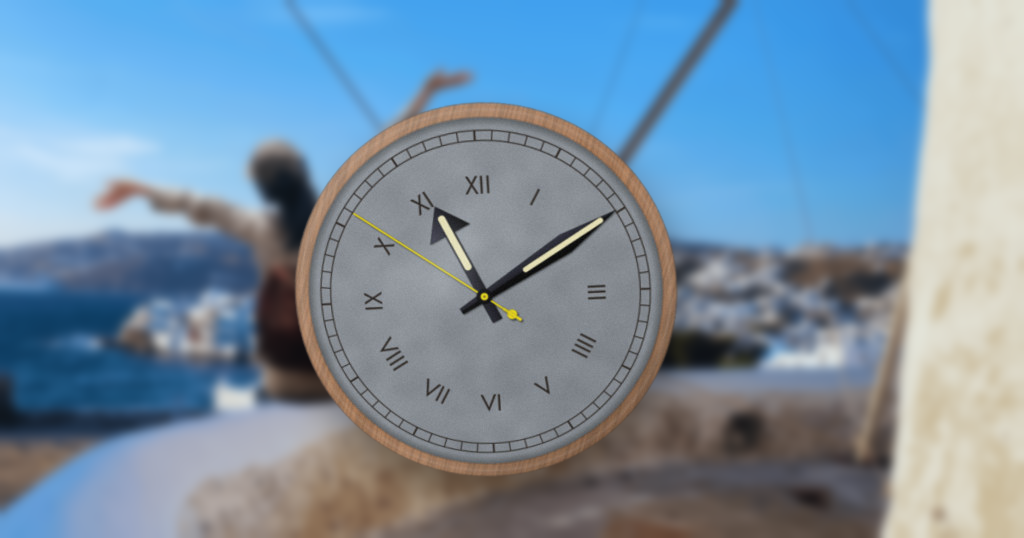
11:09:51
